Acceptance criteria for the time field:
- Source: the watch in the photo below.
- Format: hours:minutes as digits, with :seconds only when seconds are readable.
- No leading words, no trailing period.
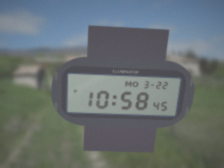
10:58:45
